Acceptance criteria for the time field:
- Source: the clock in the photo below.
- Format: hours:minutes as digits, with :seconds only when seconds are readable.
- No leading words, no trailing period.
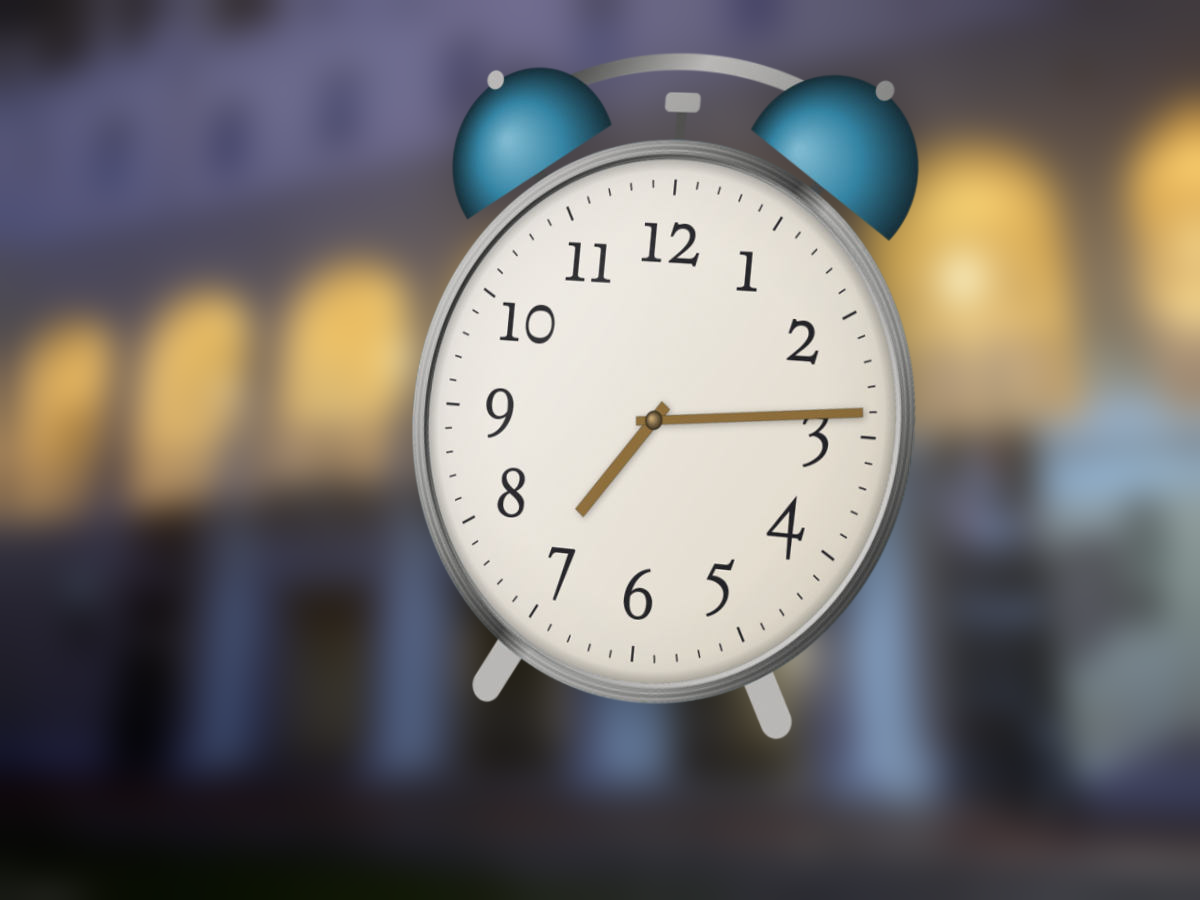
7:14
